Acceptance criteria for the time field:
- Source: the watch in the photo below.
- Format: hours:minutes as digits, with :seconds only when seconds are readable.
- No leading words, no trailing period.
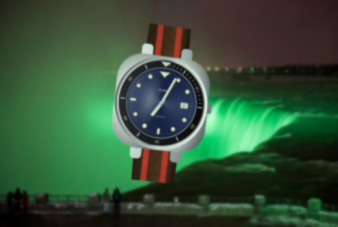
7:04
